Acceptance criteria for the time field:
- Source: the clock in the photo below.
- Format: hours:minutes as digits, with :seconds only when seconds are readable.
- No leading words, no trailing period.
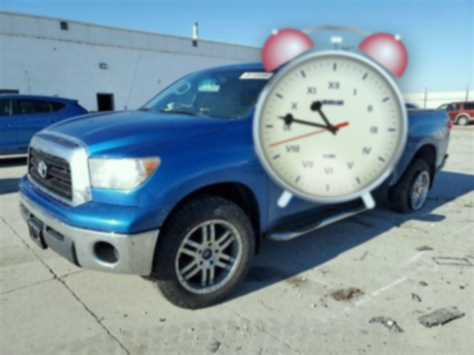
10:46:42
